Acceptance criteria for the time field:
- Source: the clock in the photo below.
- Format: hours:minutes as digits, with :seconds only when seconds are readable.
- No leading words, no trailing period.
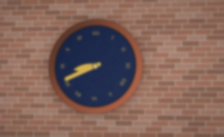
8:41
